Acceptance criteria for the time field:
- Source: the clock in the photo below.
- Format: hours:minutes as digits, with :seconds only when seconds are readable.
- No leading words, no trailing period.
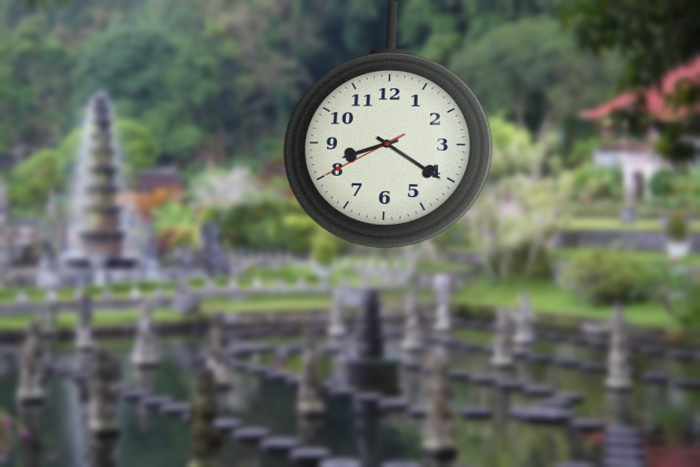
8:20:40
